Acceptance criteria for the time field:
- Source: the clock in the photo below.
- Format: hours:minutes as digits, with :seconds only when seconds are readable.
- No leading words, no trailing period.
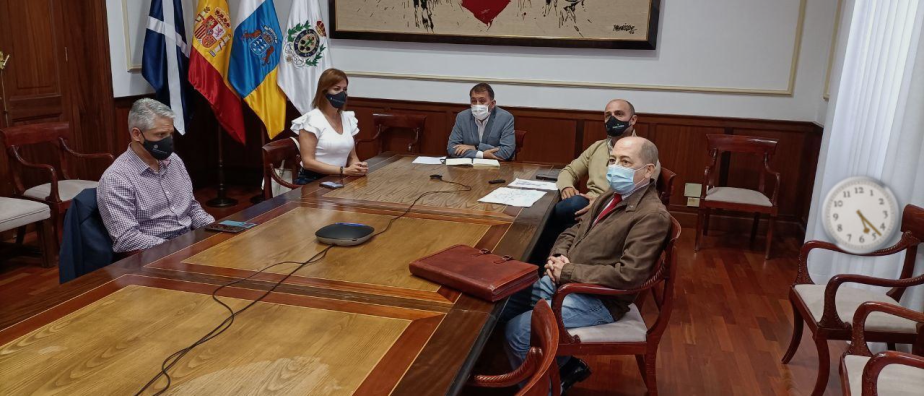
5:23
